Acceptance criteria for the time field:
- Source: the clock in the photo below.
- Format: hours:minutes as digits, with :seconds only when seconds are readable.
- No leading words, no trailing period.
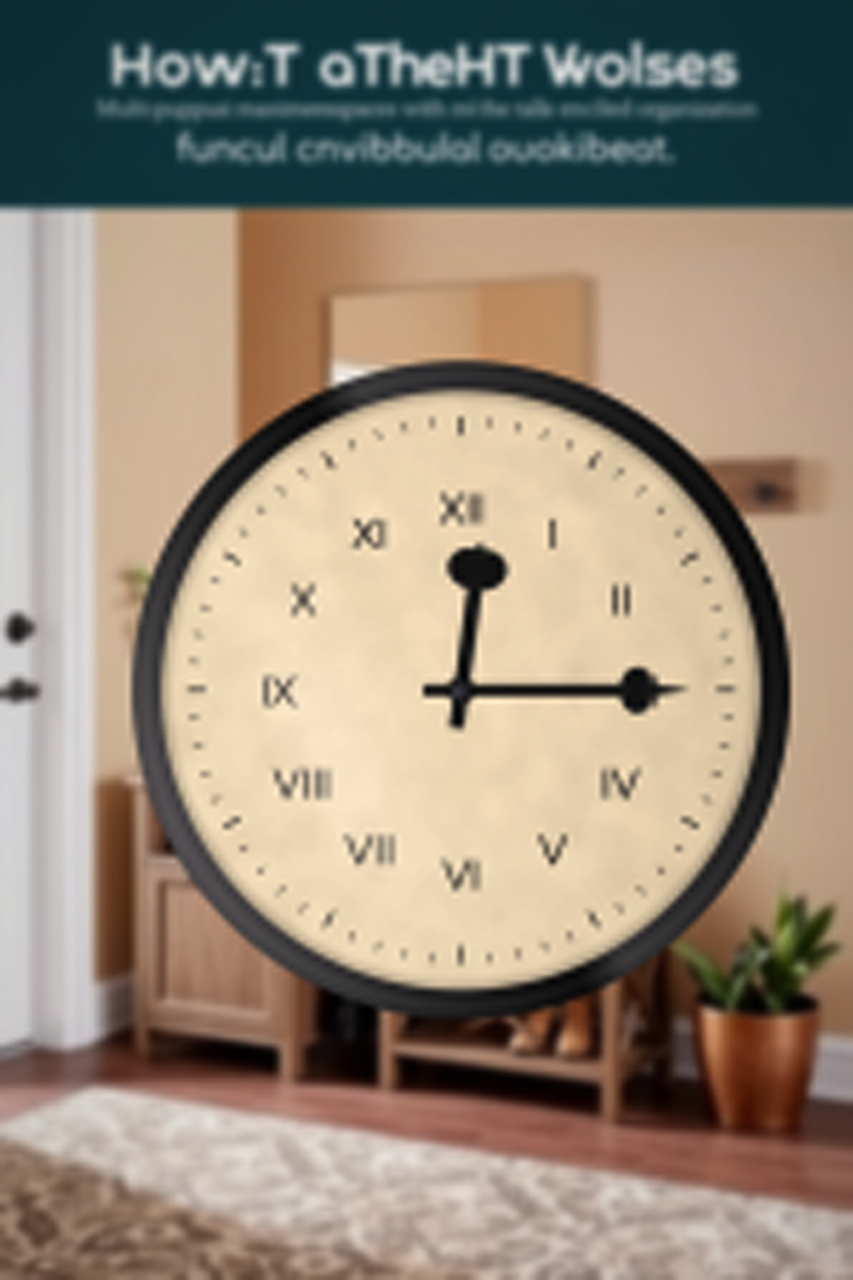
12:15
